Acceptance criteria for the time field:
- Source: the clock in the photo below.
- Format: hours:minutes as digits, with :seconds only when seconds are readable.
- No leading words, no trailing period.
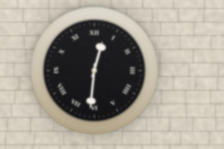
12:31
